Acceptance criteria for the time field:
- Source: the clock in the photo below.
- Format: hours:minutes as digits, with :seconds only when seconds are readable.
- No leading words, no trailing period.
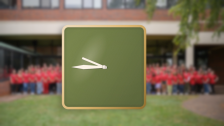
9:45
